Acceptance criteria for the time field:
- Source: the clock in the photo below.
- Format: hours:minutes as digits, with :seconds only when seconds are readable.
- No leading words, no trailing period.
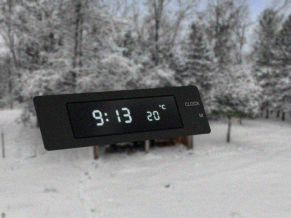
9:13
